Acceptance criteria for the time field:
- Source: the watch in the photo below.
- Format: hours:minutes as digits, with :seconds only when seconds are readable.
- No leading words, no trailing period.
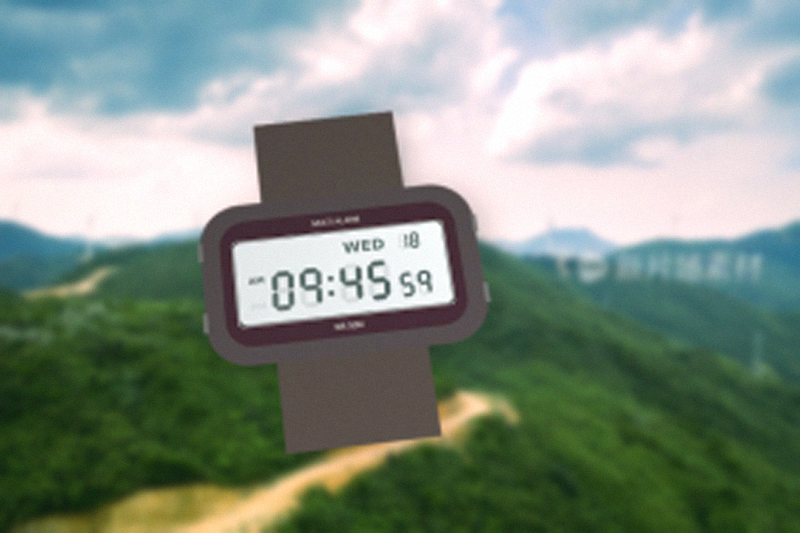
9:45:59
